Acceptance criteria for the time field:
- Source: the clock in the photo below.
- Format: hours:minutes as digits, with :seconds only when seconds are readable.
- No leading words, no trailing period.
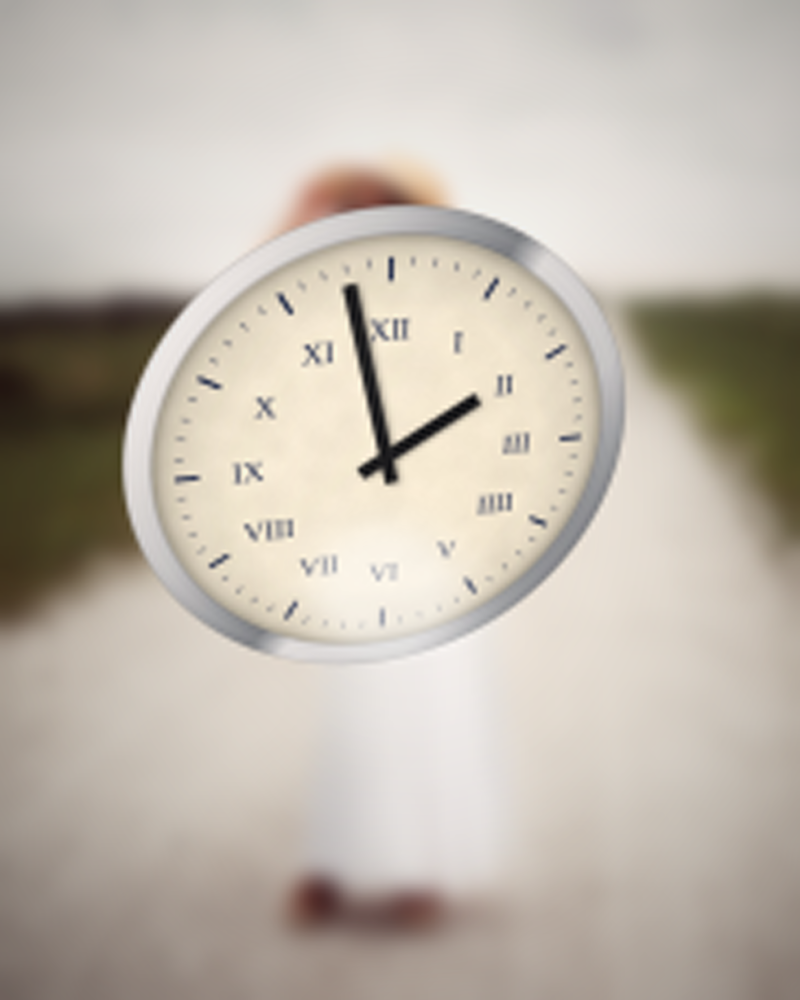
1:58
